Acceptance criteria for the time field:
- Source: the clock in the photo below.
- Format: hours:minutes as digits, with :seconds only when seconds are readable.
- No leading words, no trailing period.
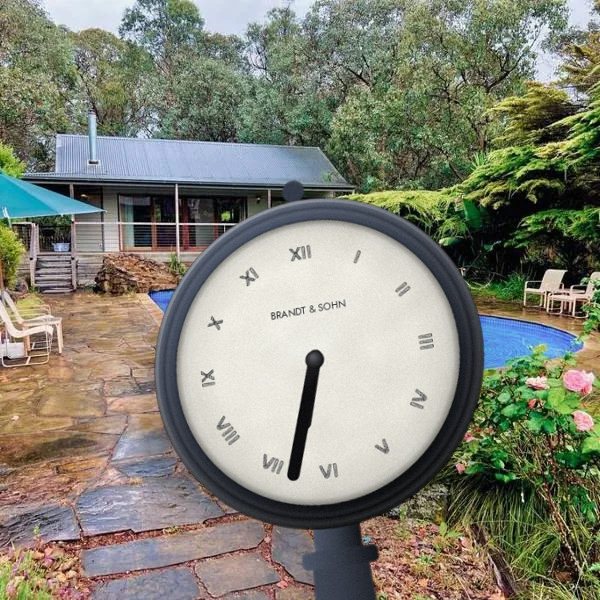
6:33
